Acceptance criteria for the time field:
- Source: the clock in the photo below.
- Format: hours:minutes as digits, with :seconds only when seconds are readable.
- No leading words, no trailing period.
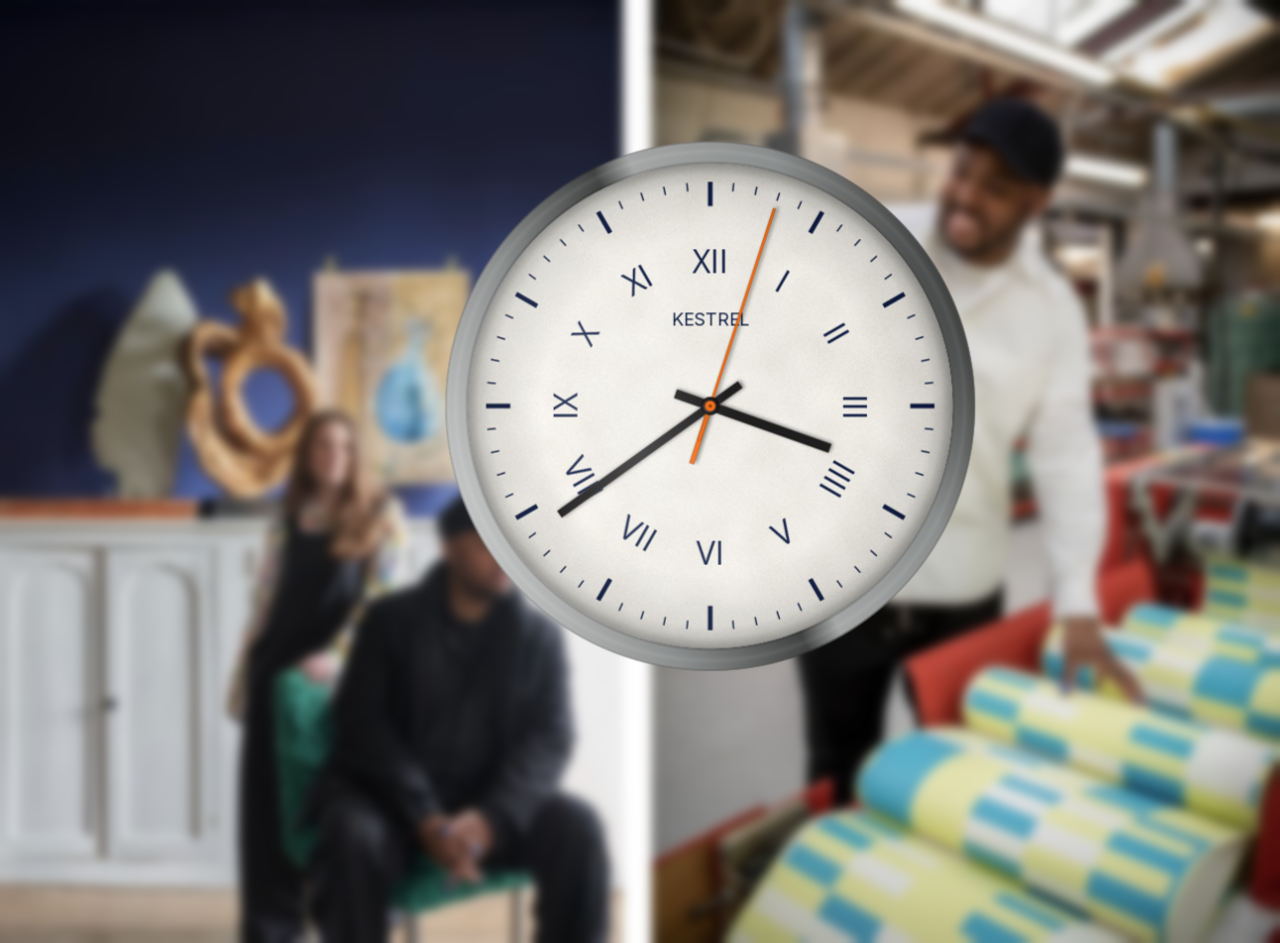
3:39:03
